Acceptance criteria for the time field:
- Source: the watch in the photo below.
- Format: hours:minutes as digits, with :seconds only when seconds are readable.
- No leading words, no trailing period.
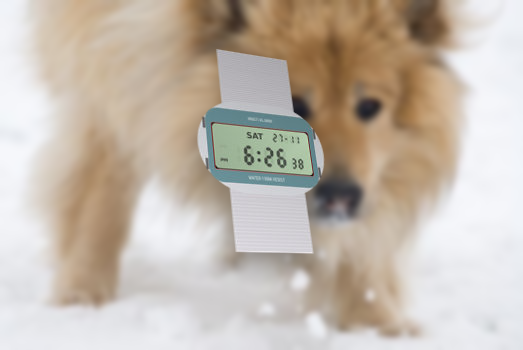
6:26:38
